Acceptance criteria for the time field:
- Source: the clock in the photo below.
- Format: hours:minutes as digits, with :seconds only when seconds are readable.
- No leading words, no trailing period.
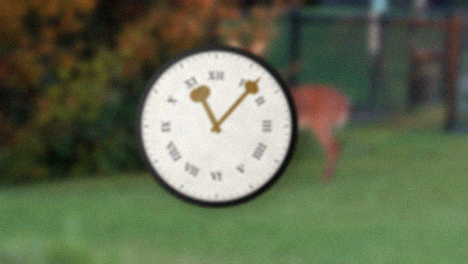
11:07
